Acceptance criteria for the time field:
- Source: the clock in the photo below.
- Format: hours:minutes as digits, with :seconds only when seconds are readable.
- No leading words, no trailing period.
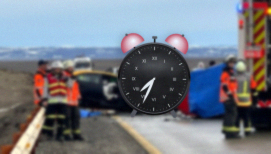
7:34
